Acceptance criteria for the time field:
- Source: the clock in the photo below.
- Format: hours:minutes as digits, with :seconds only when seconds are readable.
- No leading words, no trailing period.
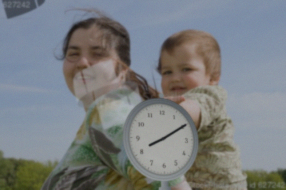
8:10
